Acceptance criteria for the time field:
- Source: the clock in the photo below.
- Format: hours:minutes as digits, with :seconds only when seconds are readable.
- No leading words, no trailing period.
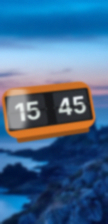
15:45
